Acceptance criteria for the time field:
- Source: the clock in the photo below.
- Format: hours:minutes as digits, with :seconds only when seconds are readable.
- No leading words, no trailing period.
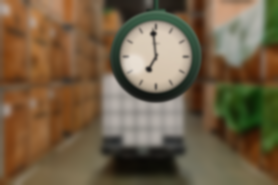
6:59
